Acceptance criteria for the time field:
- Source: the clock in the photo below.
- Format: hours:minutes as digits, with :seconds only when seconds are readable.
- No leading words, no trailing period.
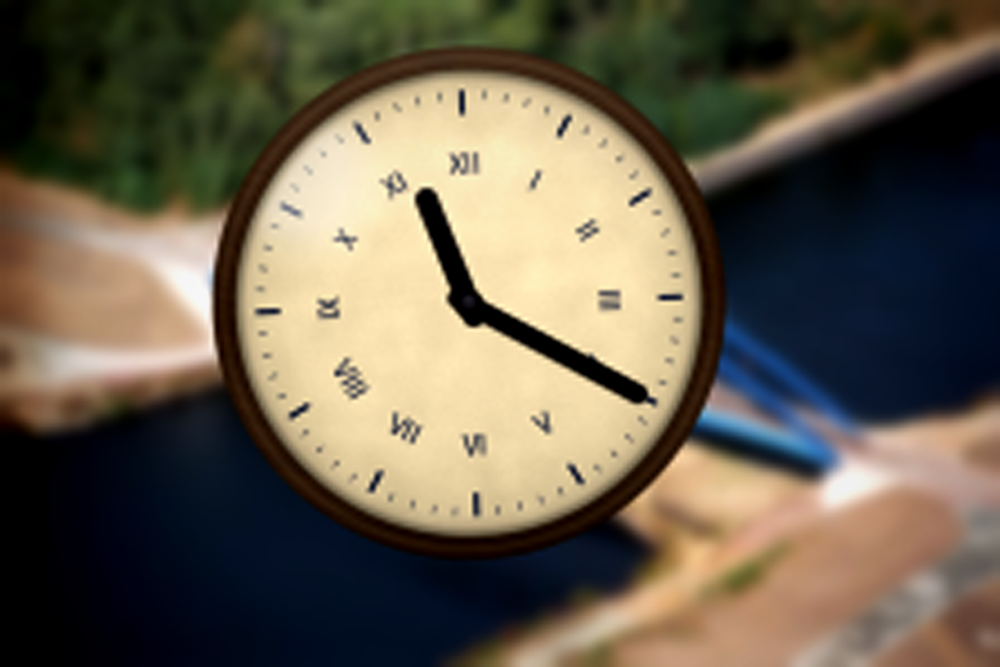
11:20
